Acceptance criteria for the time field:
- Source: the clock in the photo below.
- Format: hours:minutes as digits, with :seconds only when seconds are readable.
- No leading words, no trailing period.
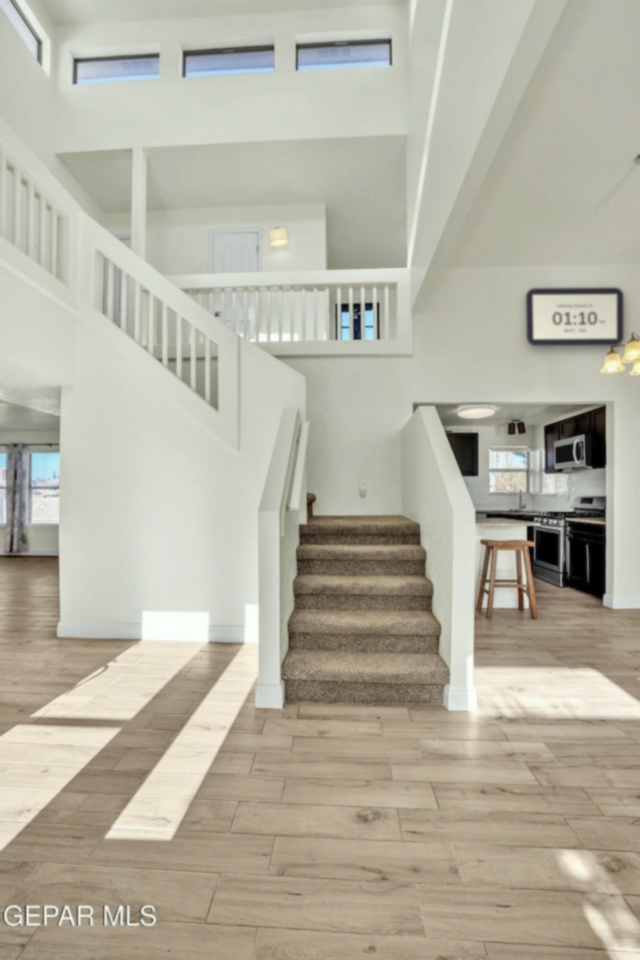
1:10
